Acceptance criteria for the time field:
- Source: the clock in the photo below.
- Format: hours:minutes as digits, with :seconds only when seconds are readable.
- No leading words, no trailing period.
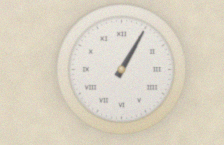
1:05
